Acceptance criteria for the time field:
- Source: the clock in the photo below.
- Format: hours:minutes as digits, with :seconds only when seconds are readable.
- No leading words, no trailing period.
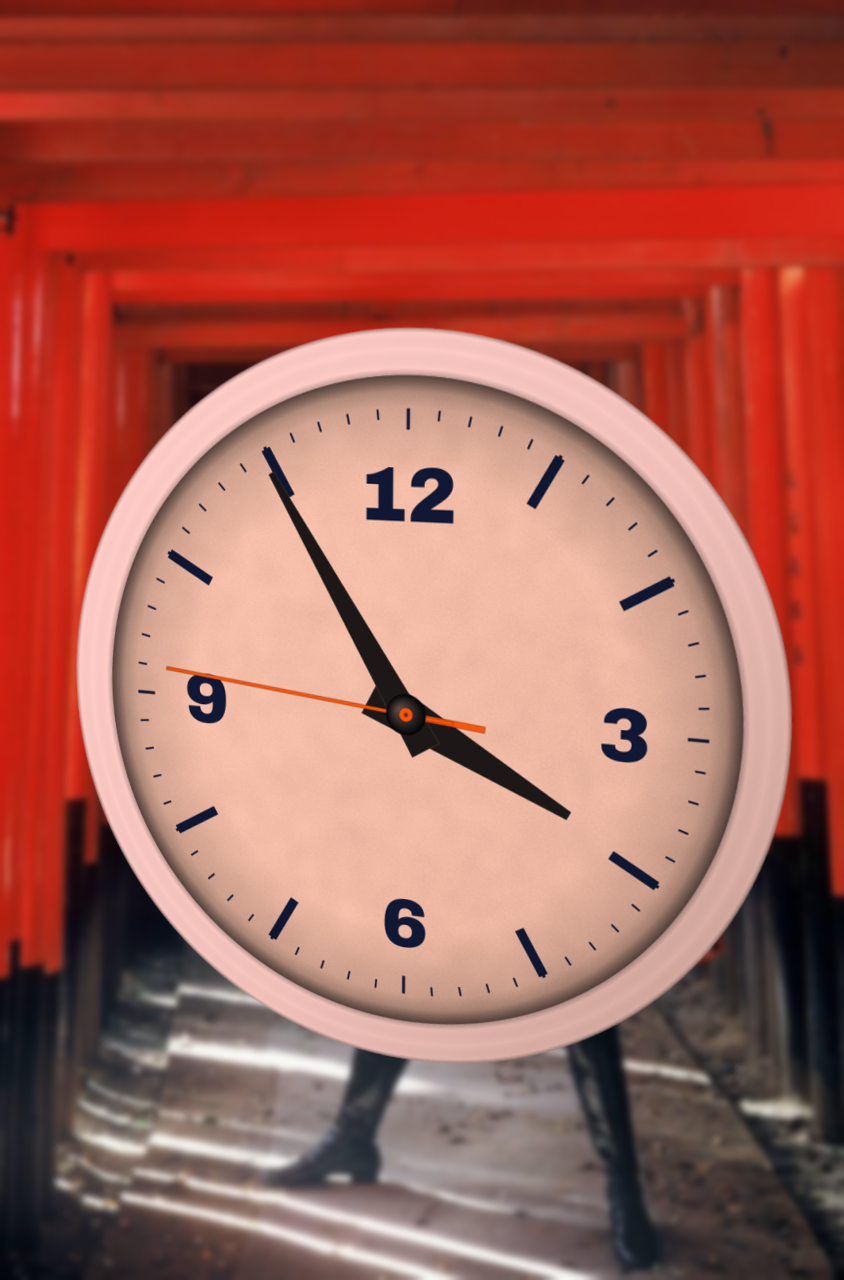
3:54:46
